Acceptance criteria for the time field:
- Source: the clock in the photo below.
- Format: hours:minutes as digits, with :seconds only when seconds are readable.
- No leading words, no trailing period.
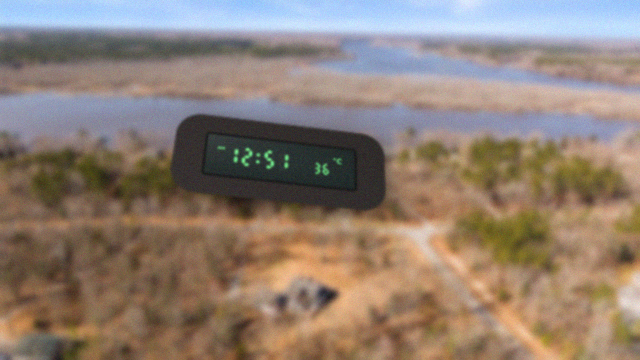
12:51
